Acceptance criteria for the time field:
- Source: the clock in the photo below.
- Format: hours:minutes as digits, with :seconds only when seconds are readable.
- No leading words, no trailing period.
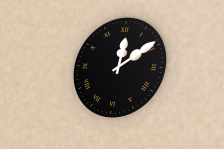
12:09
